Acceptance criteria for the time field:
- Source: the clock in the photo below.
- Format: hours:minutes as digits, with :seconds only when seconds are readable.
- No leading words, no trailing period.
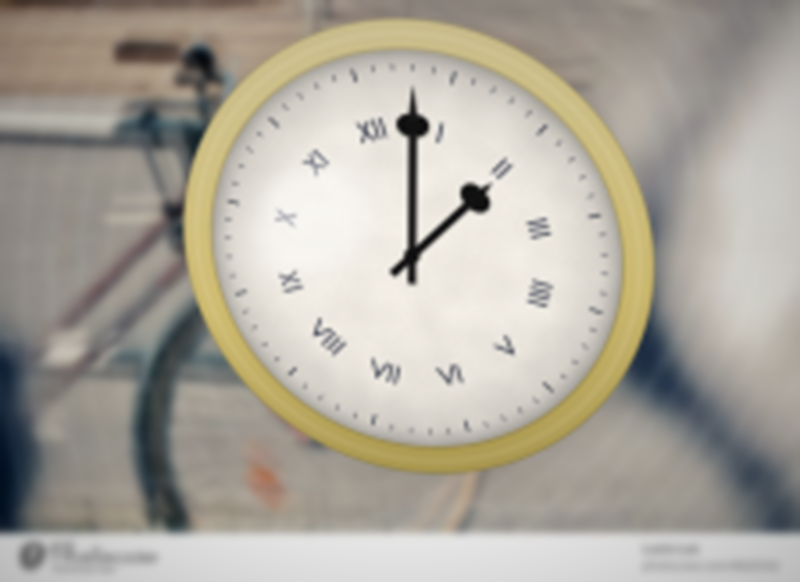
2:03
